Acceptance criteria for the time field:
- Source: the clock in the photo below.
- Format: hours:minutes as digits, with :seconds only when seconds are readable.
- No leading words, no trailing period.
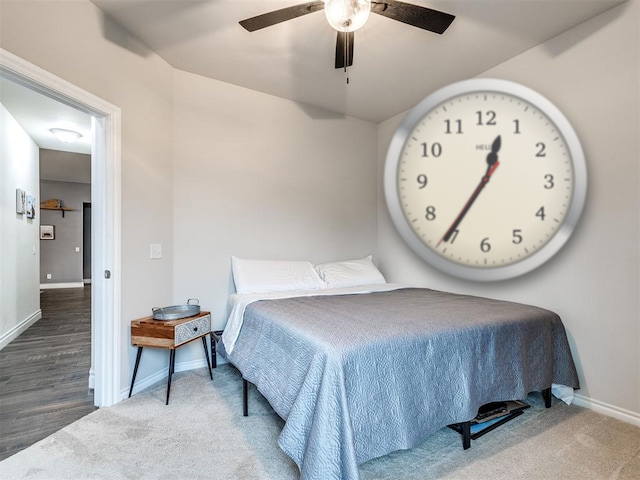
12:35:36
